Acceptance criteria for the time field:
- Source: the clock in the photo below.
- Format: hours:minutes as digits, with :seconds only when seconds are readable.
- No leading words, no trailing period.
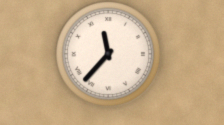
11:37
